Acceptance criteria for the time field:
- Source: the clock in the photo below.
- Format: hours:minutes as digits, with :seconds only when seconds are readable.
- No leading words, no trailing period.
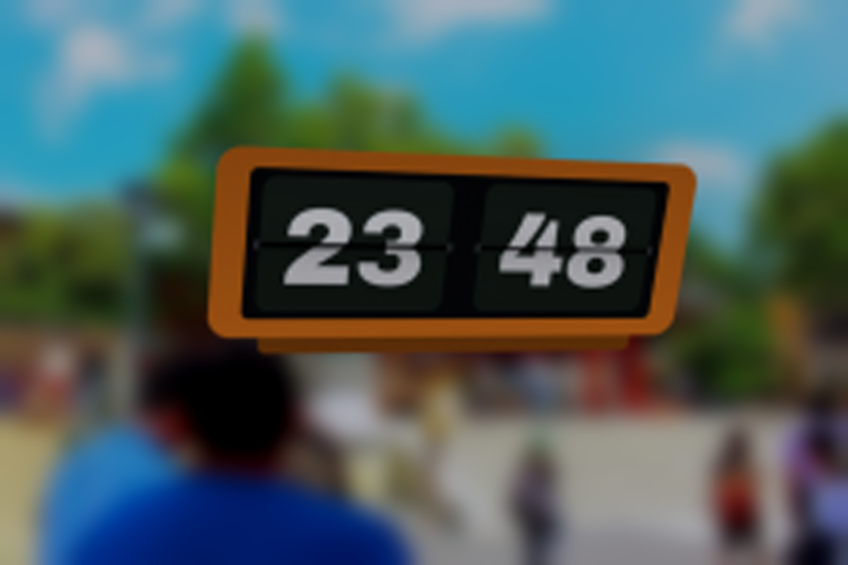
23:48
